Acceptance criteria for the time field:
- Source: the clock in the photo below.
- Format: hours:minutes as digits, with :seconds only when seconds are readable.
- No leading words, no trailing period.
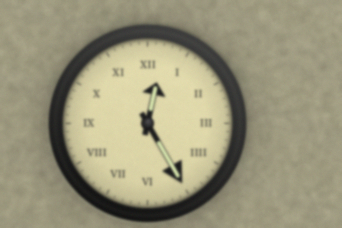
12:25
